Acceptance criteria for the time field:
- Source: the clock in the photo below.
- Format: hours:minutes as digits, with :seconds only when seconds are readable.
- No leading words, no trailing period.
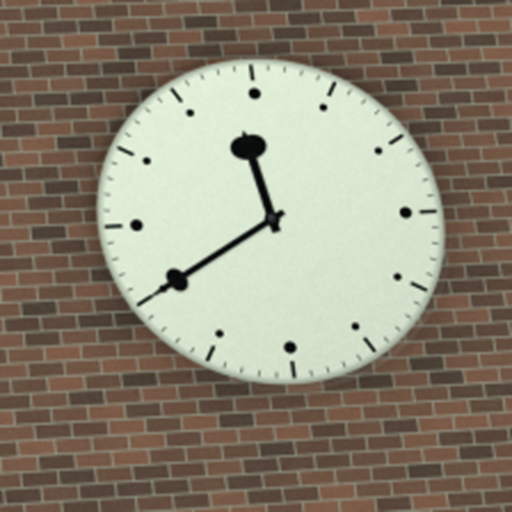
11:40
